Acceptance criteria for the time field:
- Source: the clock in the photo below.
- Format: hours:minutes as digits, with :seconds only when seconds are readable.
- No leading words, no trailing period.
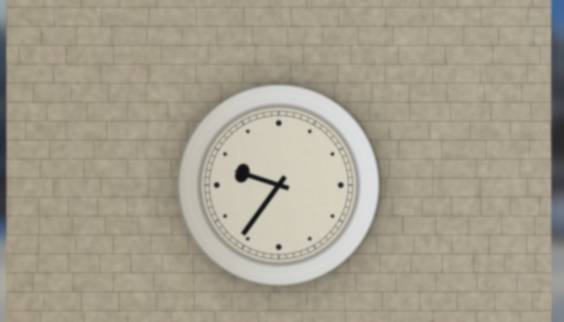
9:36
